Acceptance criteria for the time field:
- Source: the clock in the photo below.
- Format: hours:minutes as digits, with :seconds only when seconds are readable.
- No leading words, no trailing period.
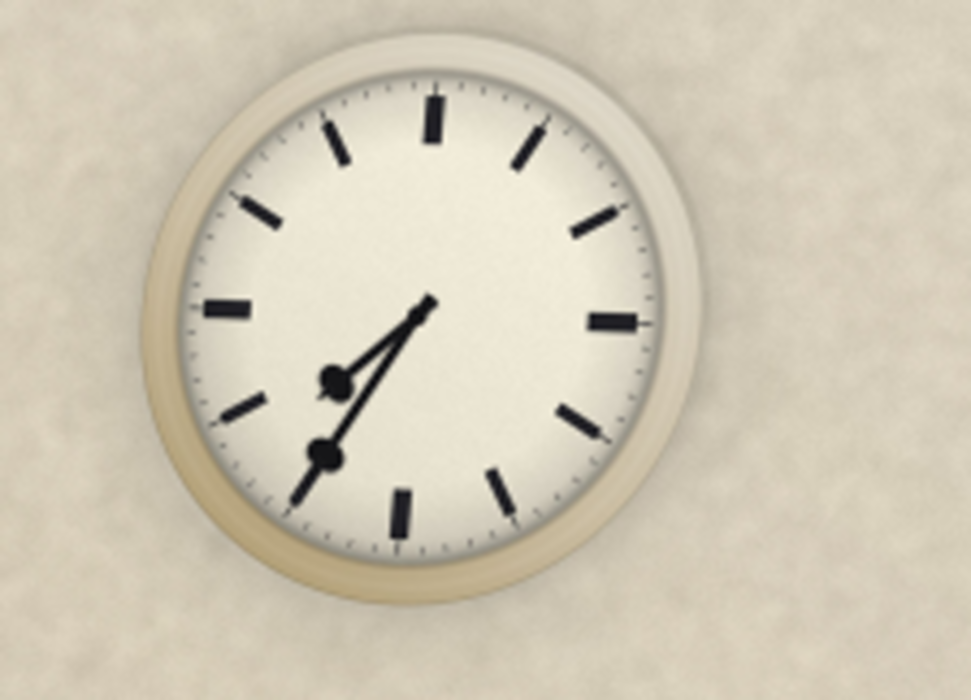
7:35
